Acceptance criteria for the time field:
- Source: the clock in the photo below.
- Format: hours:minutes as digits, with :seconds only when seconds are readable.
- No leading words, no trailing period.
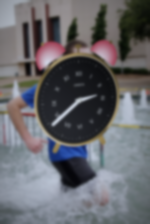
2:39
